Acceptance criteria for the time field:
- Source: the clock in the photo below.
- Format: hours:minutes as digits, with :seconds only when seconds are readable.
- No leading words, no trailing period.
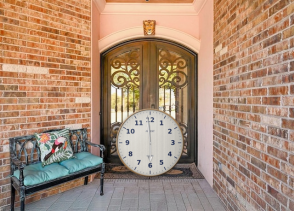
5:59
